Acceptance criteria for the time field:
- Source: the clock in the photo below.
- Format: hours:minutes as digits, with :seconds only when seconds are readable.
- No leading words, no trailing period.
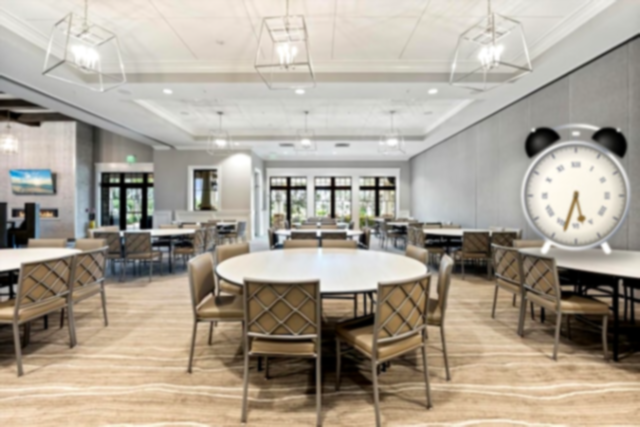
5:33
